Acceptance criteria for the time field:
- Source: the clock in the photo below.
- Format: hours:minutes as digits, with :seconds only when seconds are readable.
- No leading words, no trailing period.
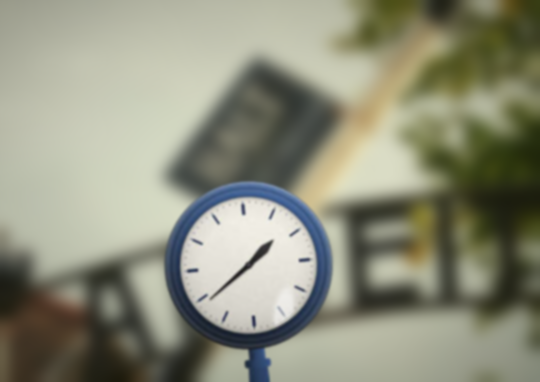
1:39
